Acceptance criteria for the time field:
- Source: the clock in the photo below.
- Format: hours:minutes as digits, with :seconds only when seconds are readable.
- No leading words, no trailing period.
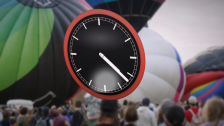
4:22
